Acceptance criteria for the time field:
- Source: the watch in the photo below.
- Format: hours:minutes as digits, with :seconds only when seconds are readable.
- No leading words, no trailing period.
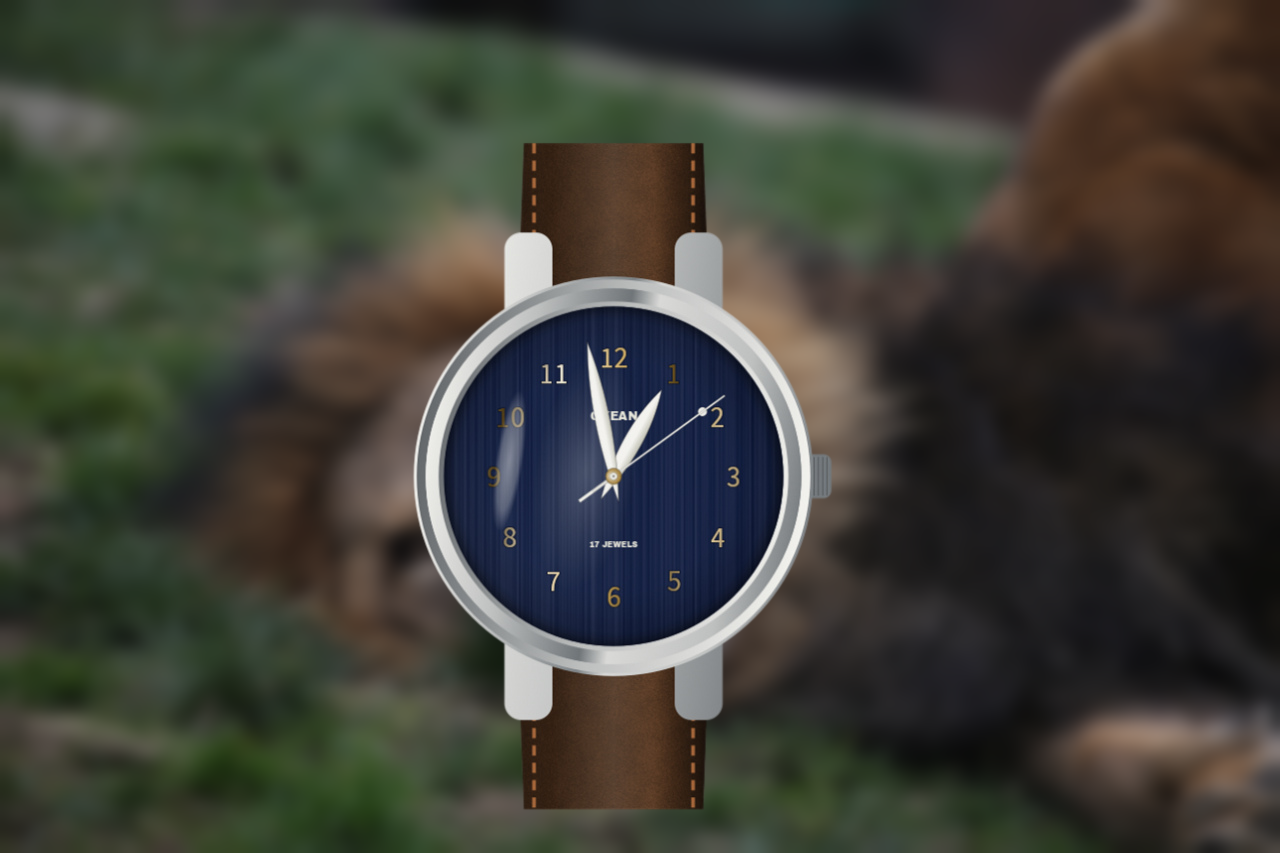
12:58:09
